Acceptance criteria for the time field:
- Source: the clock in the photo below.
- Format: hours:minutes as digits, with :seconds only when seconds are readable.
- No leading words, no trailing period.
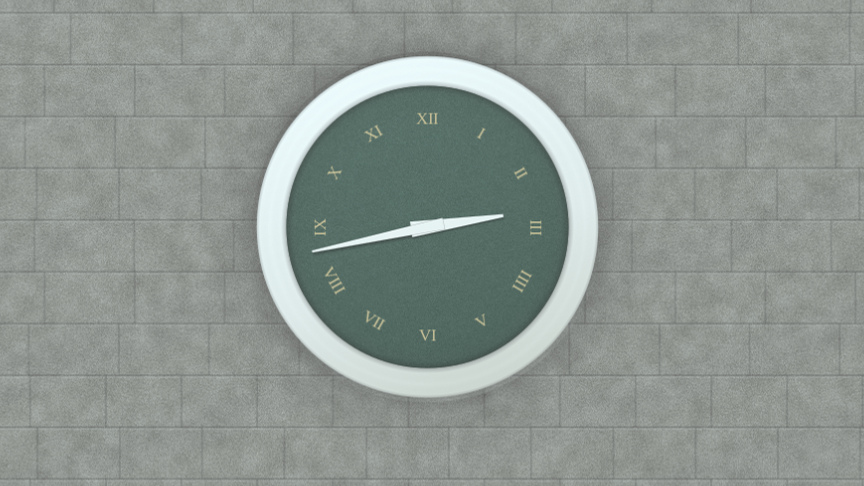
2:43
